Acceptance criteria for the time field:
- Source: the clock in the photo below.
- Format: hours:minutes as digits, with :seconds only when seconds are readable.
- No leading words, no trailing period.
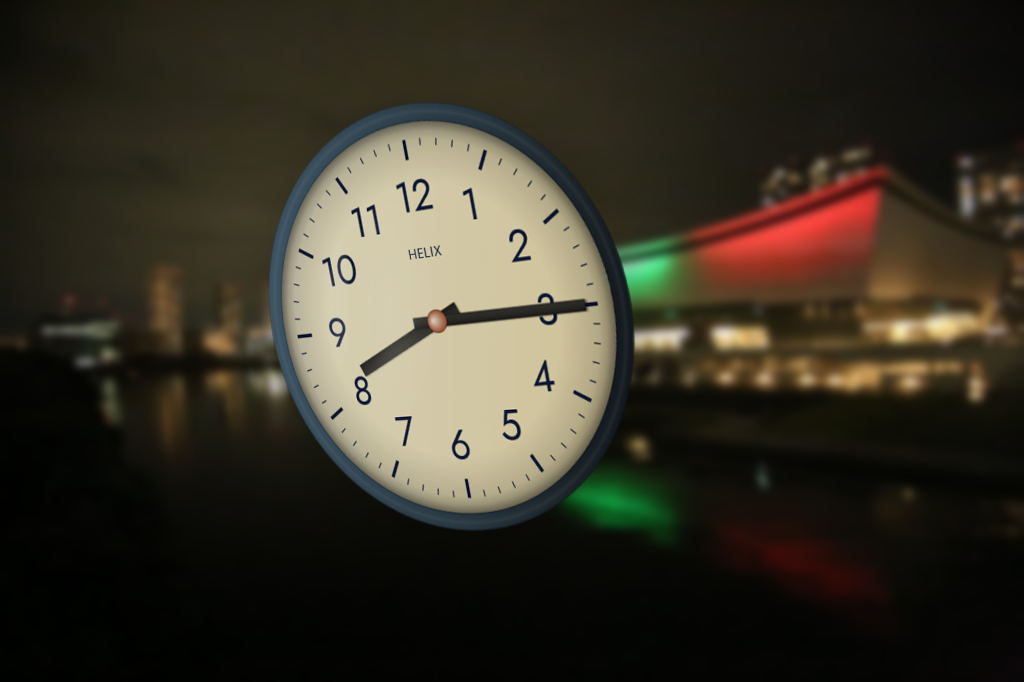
8:15
